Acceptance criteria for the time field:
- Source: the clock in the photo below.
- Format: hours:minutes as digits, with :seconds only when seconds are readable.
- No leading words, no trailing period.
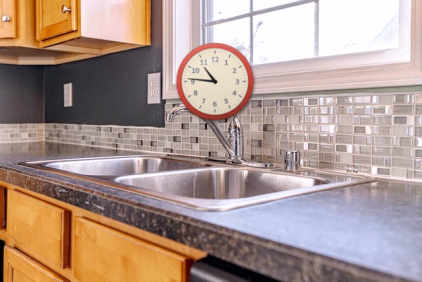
10:46
